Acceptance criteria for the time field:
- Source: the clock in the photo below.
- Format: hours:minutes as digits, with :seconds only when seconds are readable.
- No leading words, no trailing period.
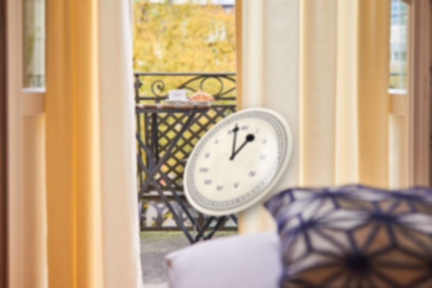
12:57
